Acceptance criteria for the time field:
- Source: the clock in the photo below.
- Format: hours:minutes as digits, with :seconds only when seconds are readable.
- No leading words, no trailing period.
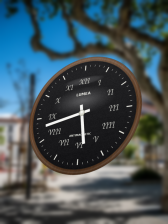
5:43
